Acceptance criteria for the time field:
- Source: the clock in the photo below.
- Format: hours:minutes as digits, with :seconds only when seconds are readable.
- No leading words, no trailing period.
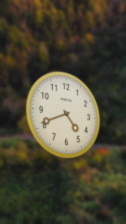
4:41
